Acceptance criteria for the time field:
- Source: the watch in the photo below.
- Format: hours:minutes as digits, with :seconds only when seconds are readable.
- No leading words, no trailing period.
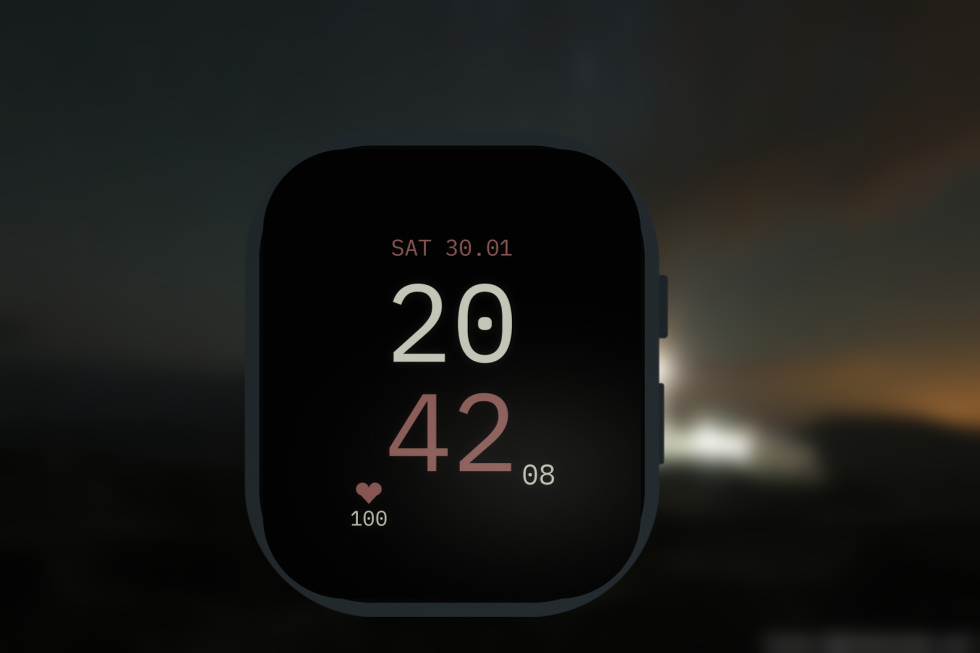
20:42:08
